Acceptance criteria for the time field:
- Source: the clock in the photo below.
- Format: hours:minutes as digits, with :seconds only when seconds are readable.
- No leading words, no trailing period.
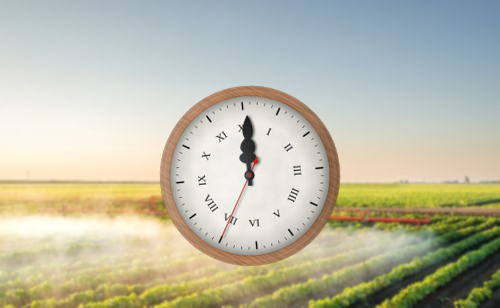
12:00:35
